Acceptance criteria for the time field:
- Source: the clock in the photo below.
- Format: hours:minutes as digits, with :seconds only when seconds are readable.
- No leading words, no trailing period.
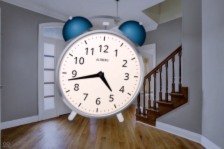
4:43
